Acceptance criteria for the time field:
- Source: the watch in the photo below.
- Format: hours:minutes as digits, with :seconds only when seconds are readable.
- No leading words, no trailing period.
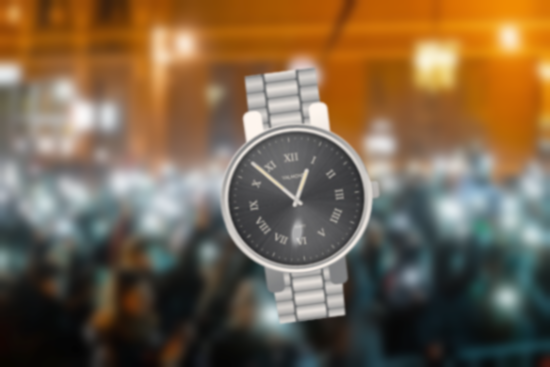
12:53
